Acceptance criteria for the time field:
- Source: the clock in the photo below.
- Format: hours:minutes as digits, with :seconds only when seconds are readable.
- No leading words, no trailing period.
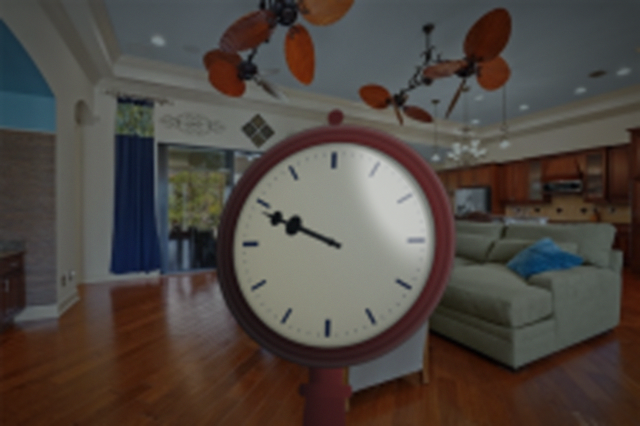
9:49
